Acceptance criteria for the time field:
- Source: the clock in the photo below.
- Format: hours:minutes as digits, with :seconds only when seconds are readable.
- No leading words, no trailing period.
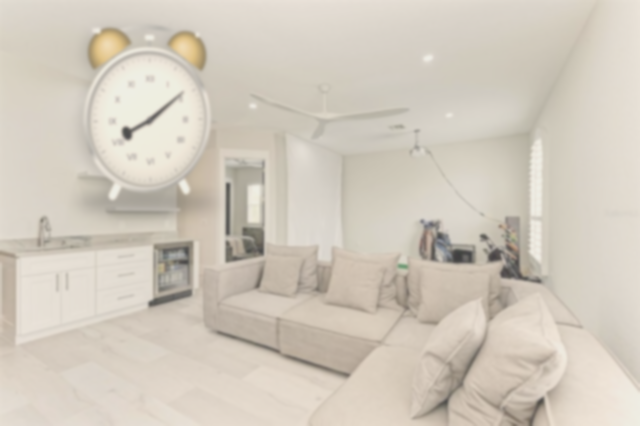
8:09
